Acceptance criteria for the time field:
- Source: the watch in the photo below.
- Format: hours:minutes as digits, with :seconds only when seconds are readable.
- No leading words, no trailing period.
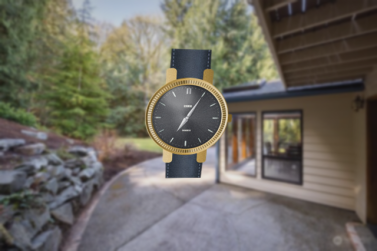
7:05
